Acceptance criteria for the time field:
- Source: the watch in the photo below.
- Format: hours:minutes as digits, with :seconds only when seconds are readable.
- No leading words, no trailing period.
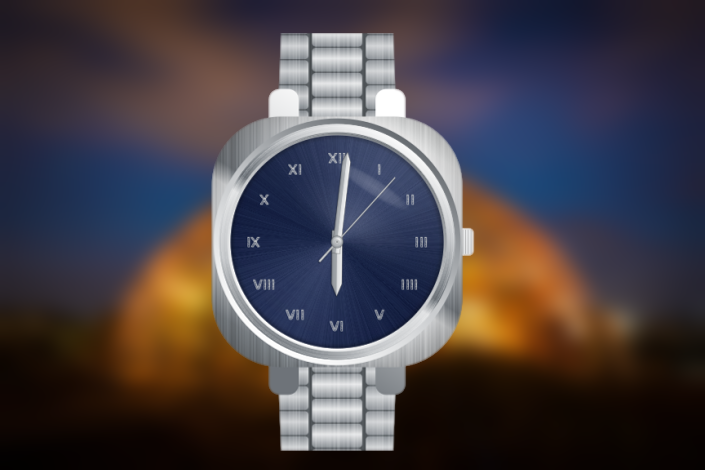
6:01:07
